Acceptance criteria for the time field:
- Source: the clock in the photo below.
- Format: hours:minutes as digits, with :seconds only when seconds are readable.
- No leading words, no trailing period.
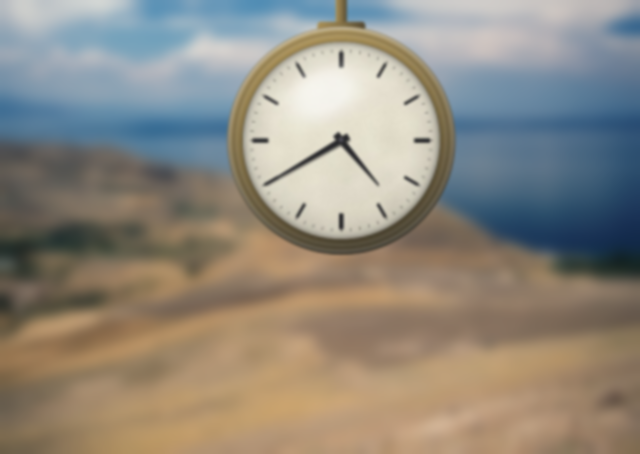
4:40
